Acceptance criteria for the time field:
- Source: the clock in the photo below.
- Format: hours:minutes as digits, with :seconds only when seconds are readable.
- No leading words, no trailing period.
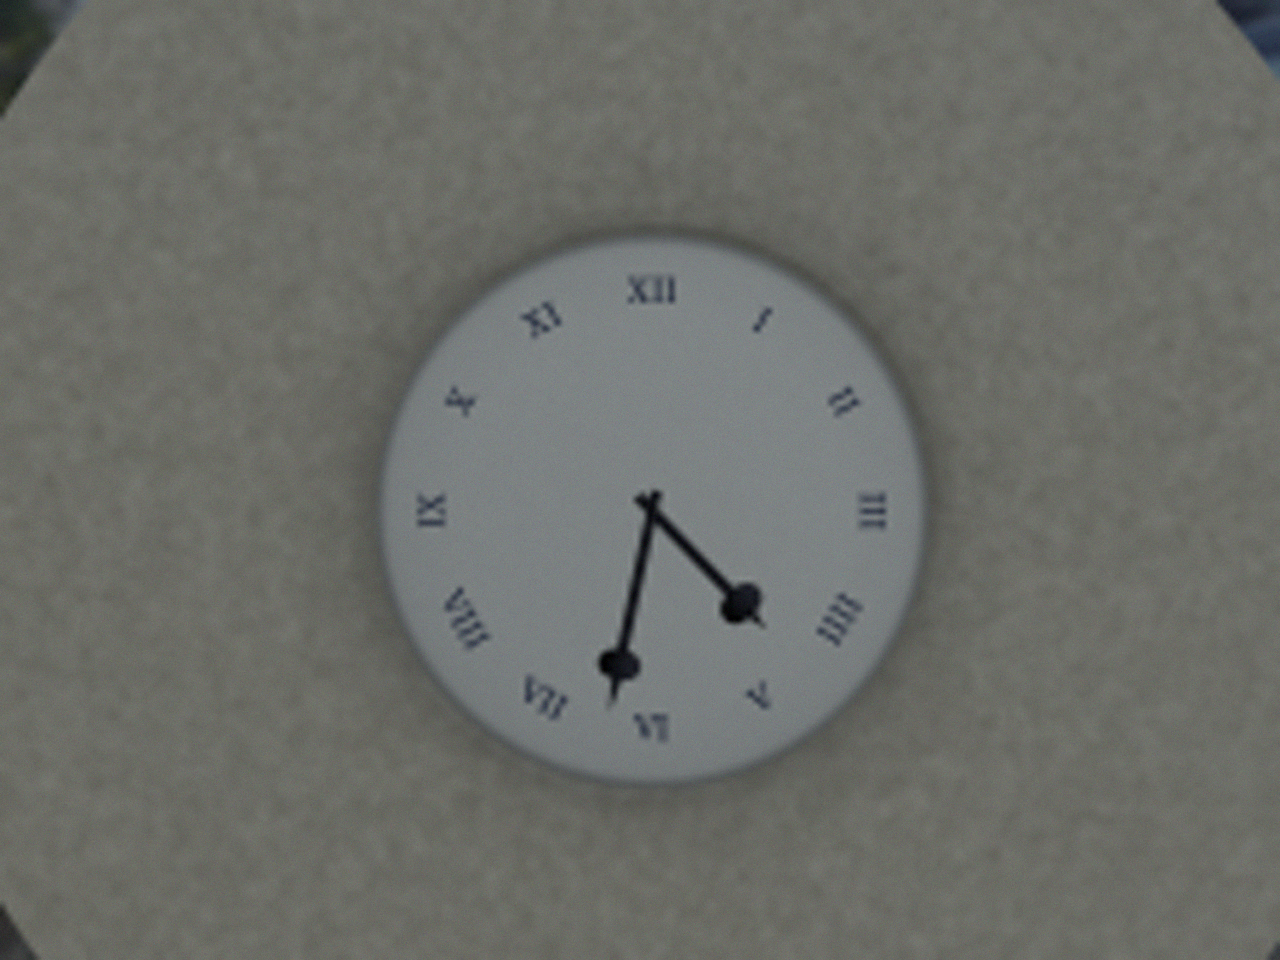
4:32
